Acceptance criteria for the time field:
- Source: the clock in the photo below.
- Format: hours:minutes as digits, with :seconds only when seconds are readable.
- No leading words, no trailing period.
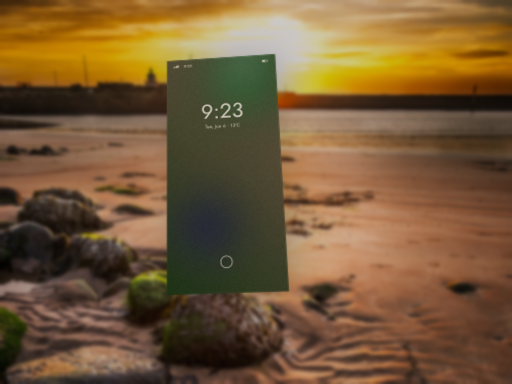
9:23
